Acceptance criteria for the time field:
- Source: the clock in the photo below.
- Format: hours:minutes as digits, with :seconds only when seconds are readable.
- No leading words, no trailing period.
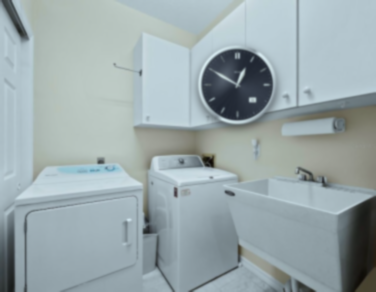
12:50
